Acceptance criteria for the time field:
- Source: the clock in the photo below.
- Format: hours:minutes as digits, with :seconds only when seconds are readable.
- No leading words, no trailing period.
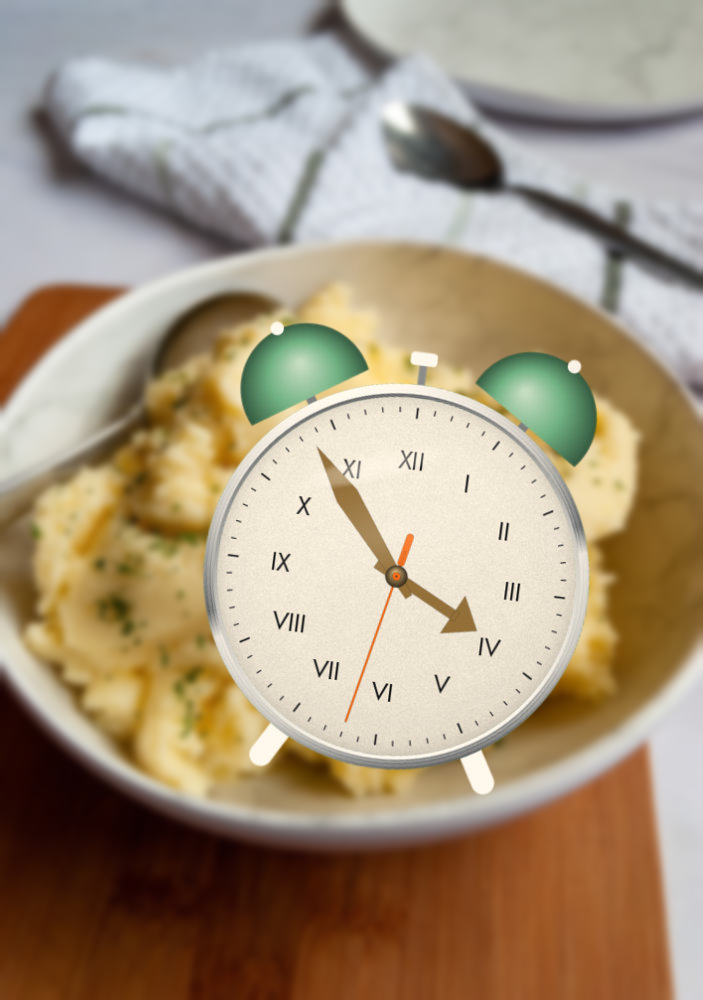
3:53:32
